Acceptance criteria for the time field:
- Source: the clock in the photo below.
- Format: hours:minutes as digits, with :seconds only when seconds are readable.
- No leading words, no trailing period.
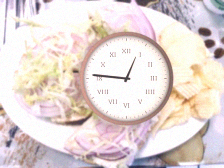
12:46
